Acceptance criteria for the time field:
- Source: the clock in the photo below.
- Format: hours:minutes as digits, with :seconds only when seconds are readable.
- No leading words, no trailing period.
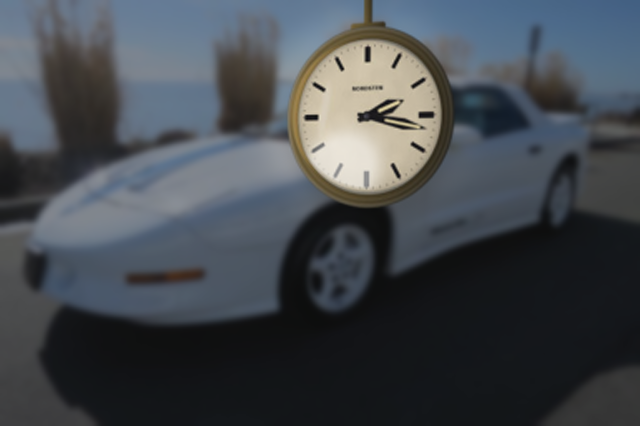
2:17
